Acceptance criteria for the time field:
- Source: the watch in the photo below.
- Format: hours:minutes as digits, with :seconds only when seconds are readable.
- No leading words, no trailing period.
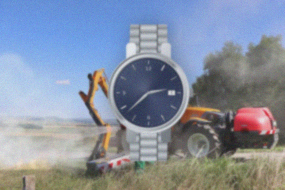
2:38
